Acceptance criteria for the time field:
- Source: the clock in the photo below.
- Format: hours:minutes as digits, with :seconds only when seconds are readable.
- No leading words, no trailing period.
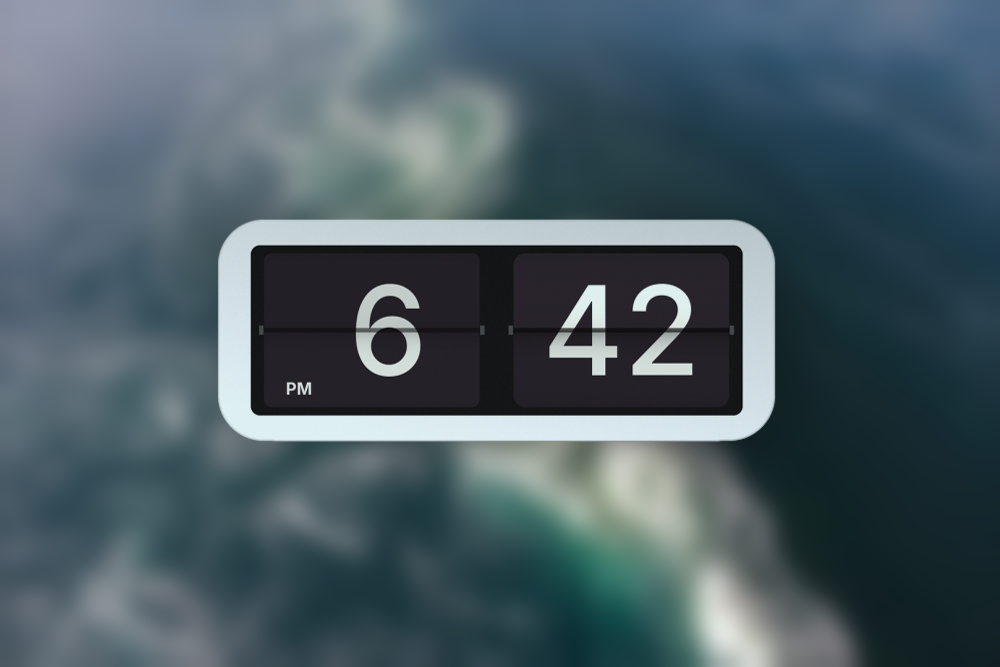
6:42
